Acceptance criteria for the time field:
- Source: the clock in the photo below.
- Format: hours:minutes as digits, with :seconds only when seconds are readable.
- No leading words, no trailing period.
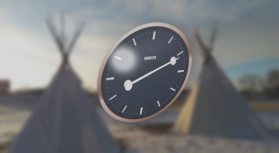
8:11
